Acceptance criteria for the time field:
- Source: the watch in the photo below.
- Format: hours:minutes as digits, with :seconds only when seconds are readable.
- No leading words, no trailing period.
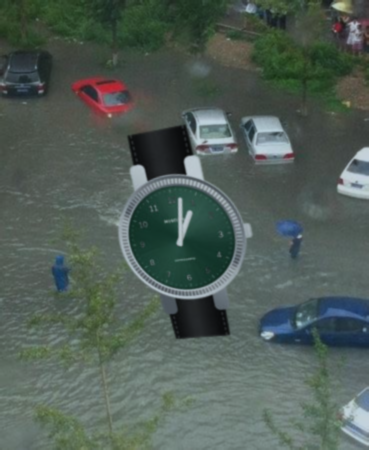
1:02
